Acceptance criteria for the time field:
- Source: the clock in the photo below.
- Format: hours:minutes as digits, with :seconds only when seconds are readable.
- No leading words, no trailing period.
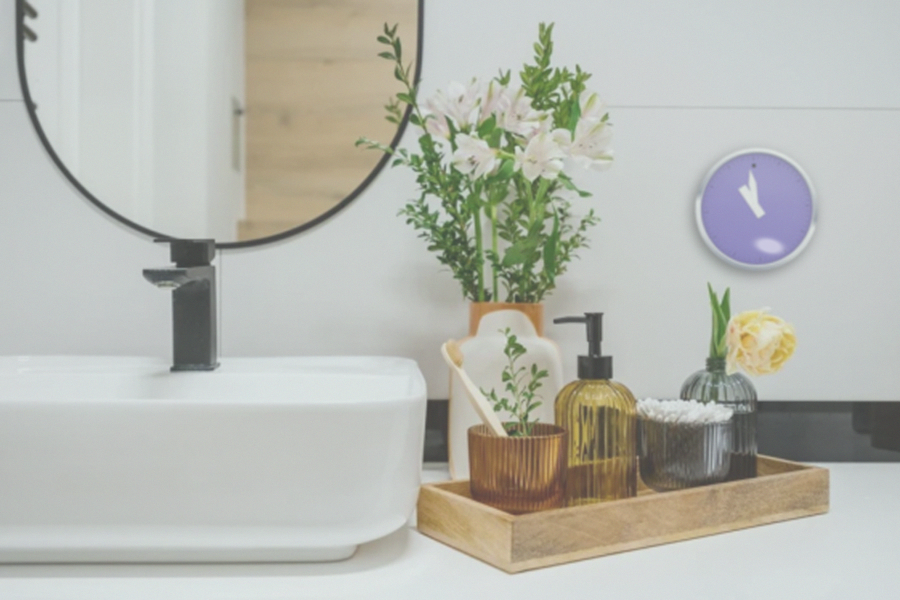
10:59
